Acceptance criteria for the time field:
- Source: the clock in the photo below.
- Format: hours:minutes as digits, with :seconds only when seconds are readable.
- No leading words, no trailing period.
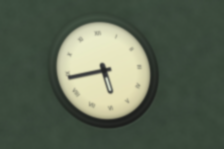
5:44
